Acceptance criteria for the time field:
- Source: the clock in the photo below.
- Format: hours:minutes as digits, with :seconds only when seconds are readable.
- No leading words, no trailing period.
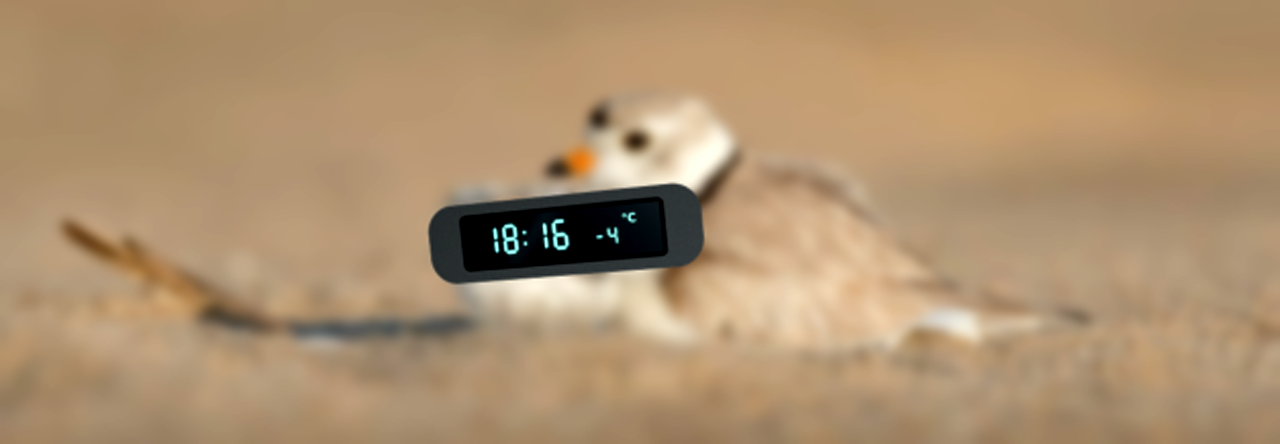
18:16
